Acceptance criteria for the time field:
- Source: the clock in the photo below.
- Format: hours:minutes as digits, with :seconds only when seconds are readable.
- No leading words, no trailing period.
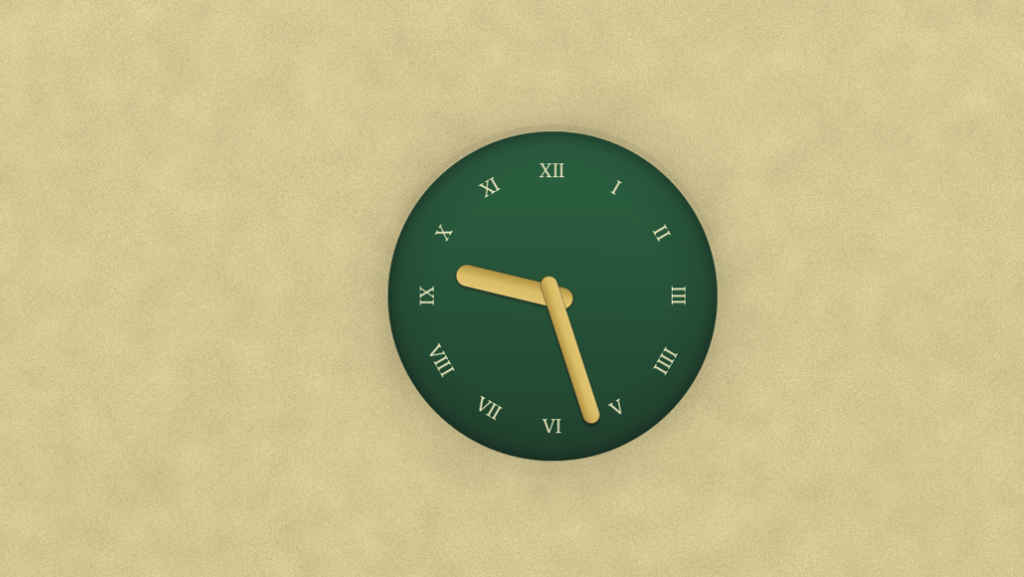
9:27
